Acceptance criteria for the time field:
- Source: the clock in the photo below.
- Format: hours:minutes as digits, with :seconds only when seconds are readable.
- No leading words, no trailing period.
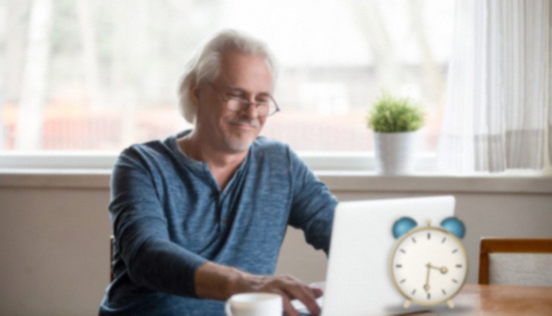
3:31
